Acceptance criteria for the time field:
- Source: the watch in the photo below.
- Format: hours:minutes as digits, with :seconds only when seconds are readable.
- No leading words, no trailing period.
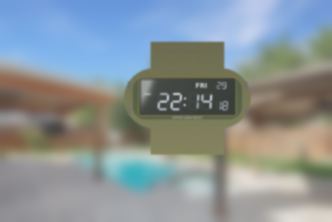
22:14
